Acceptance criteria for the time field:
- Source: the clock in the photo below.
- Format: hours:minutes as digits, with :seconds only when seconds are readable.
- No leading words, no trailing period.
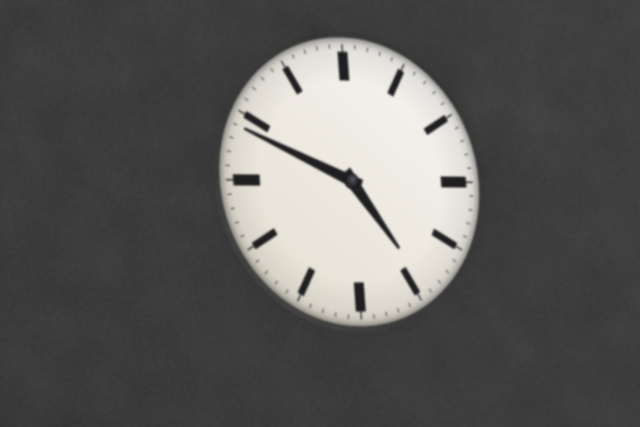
4:49
